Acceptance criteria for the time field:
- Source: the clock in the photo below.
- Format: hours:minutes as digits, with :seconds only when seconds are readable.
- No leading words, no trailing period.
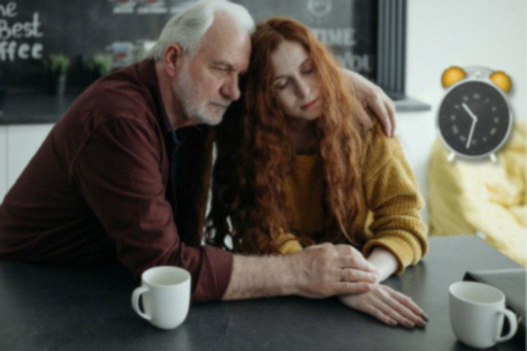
10:32
